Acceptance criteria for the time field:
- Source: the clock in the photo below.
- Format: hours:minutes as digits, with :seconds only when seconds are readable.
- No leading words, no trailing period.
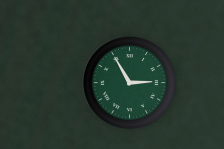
2:55
